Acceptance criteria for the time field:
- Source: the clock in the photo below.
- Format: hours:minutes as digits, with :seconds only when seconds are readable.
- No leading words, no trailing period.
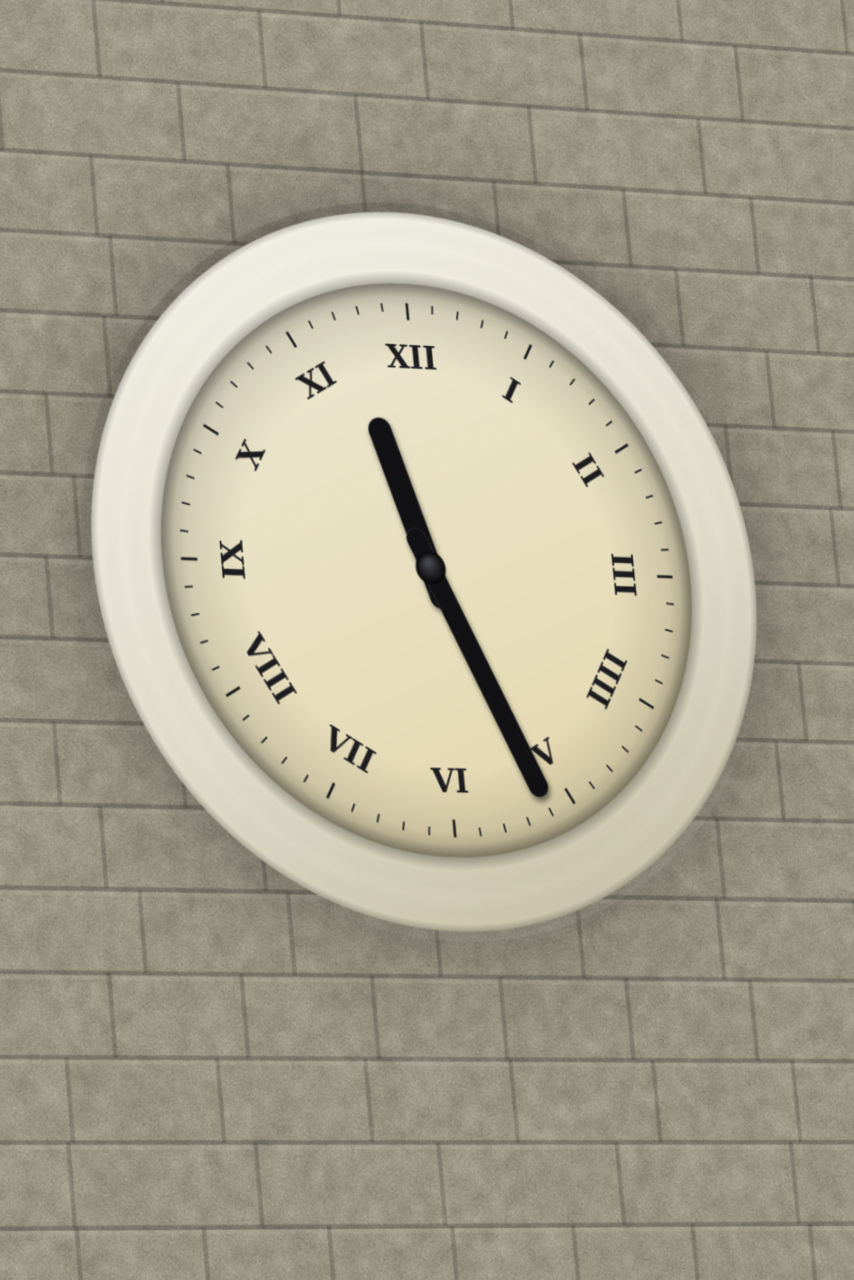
11:26
